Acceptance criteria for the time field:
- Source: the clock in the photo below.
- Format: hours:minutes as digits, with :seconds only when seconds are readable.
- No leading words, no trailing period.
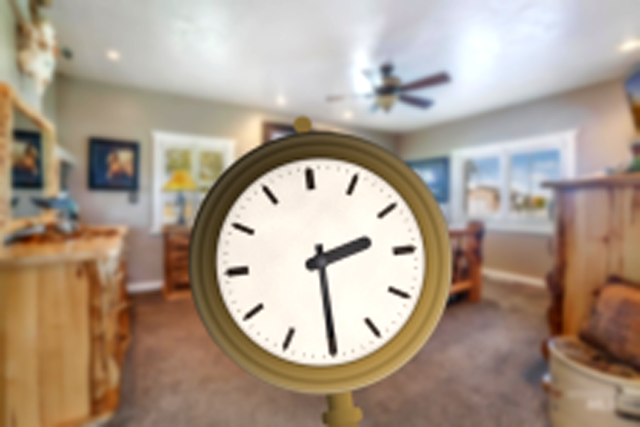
2:30
